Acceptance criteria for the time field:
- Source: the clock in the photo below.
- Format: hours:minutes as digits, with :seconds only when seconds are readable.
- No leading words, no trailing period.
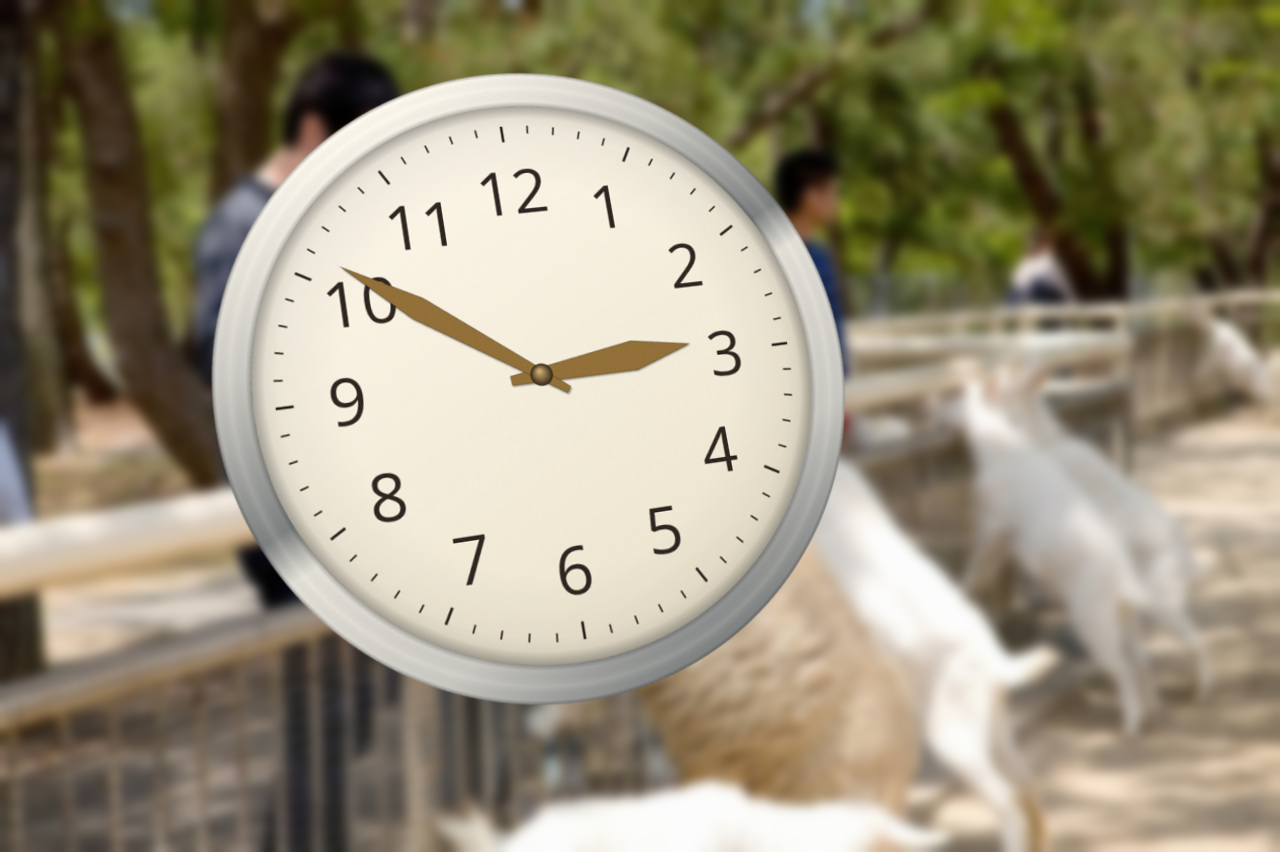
2:51
